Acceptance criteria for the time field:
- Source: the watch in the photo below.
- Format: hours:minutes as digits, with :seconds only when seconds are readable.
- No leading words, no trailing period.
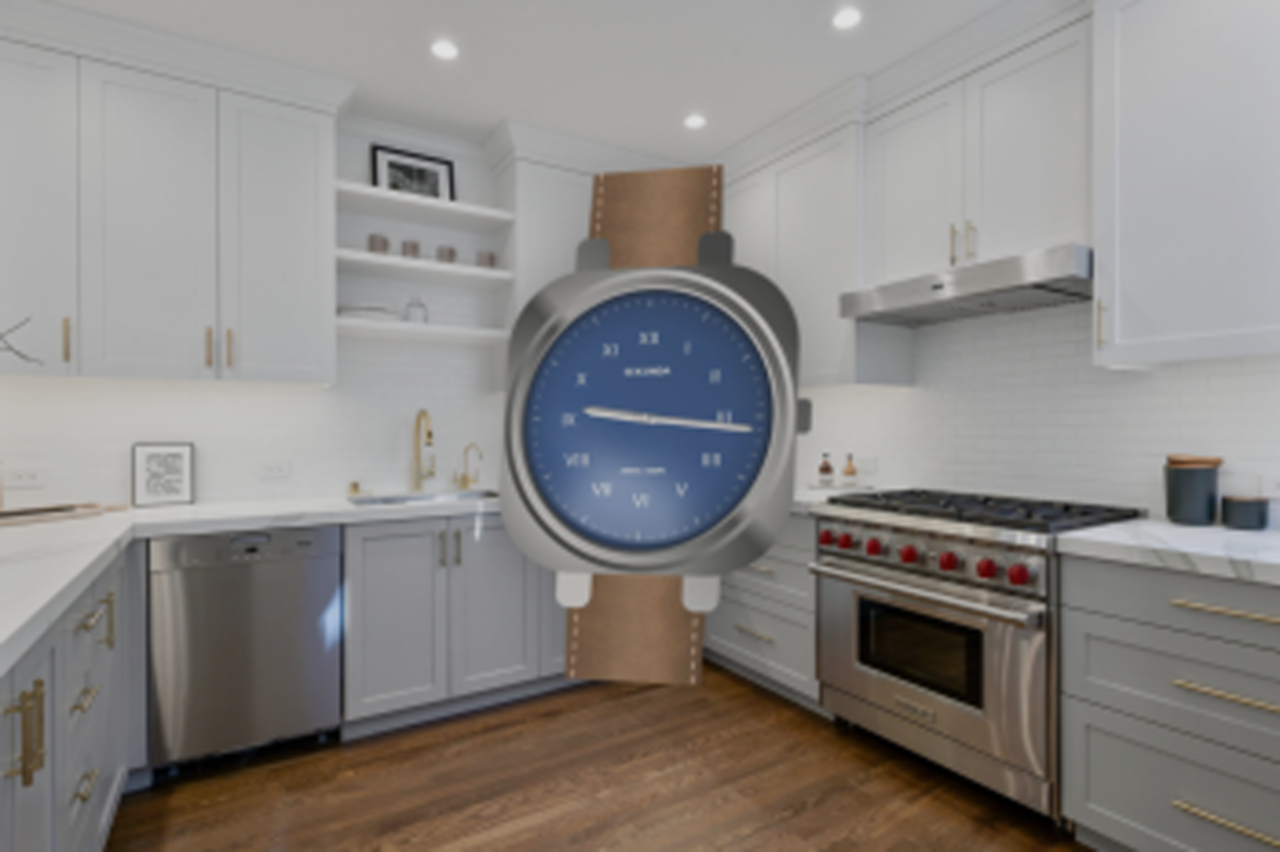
9:16
